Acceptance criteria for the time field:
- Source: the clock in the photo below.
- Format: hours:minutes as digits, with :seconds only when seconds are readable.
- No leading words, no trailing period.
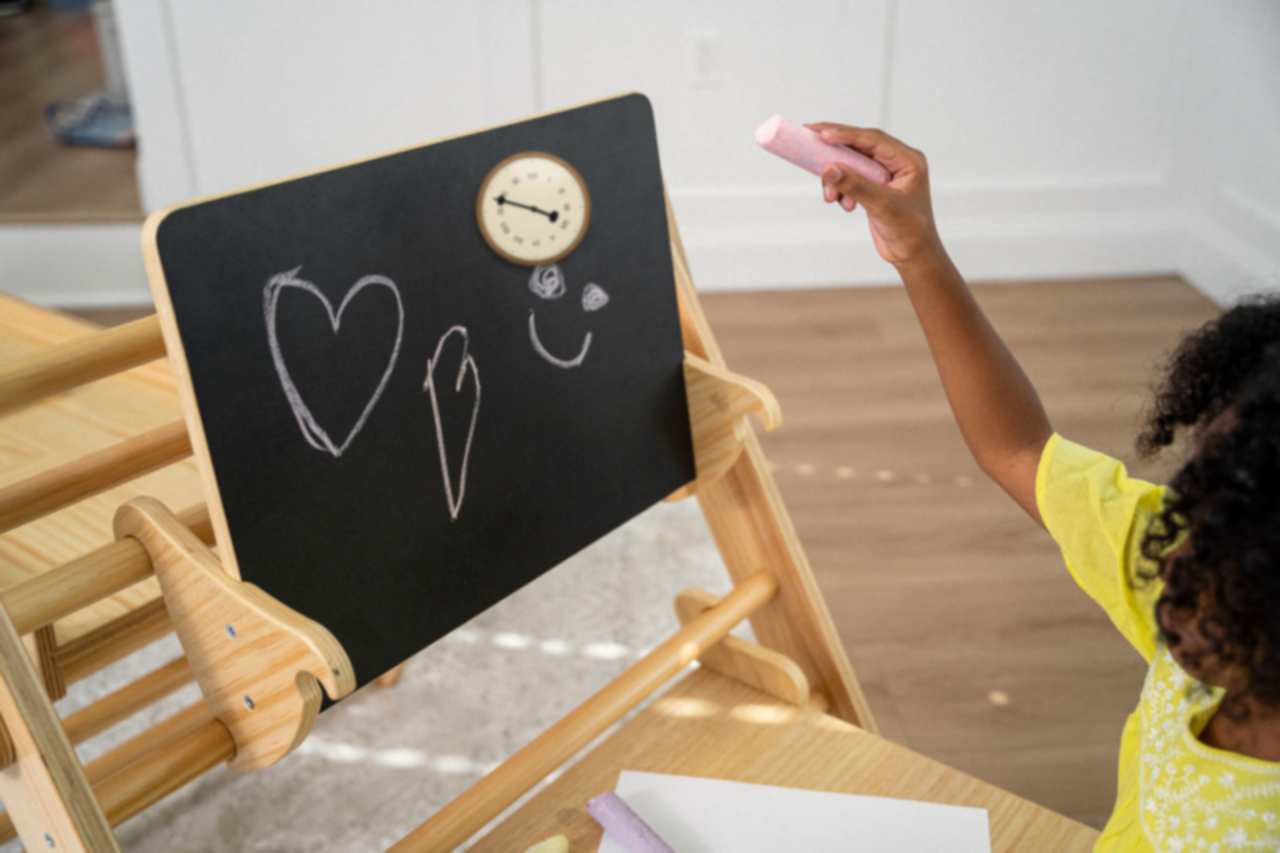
3:48
